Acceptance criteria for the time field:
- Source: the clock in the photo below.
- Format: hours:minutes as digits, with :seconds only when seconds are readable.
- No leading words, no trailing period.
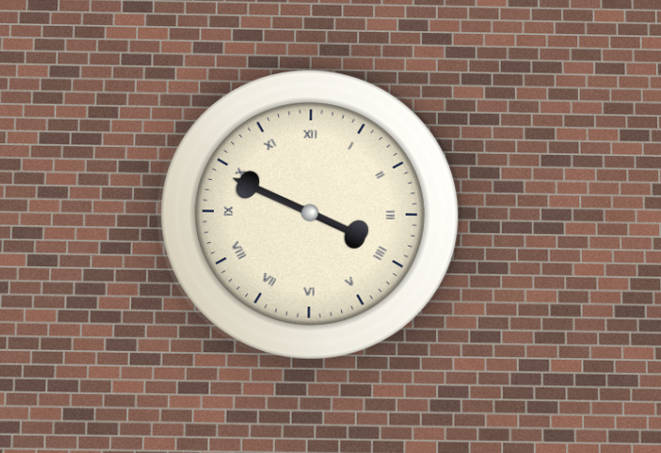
3:49
